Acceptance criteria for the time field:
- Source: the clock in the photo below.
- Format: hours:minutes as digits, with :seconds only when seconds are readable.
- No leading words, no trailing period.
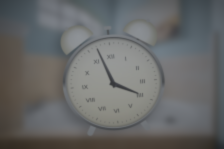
3:57
